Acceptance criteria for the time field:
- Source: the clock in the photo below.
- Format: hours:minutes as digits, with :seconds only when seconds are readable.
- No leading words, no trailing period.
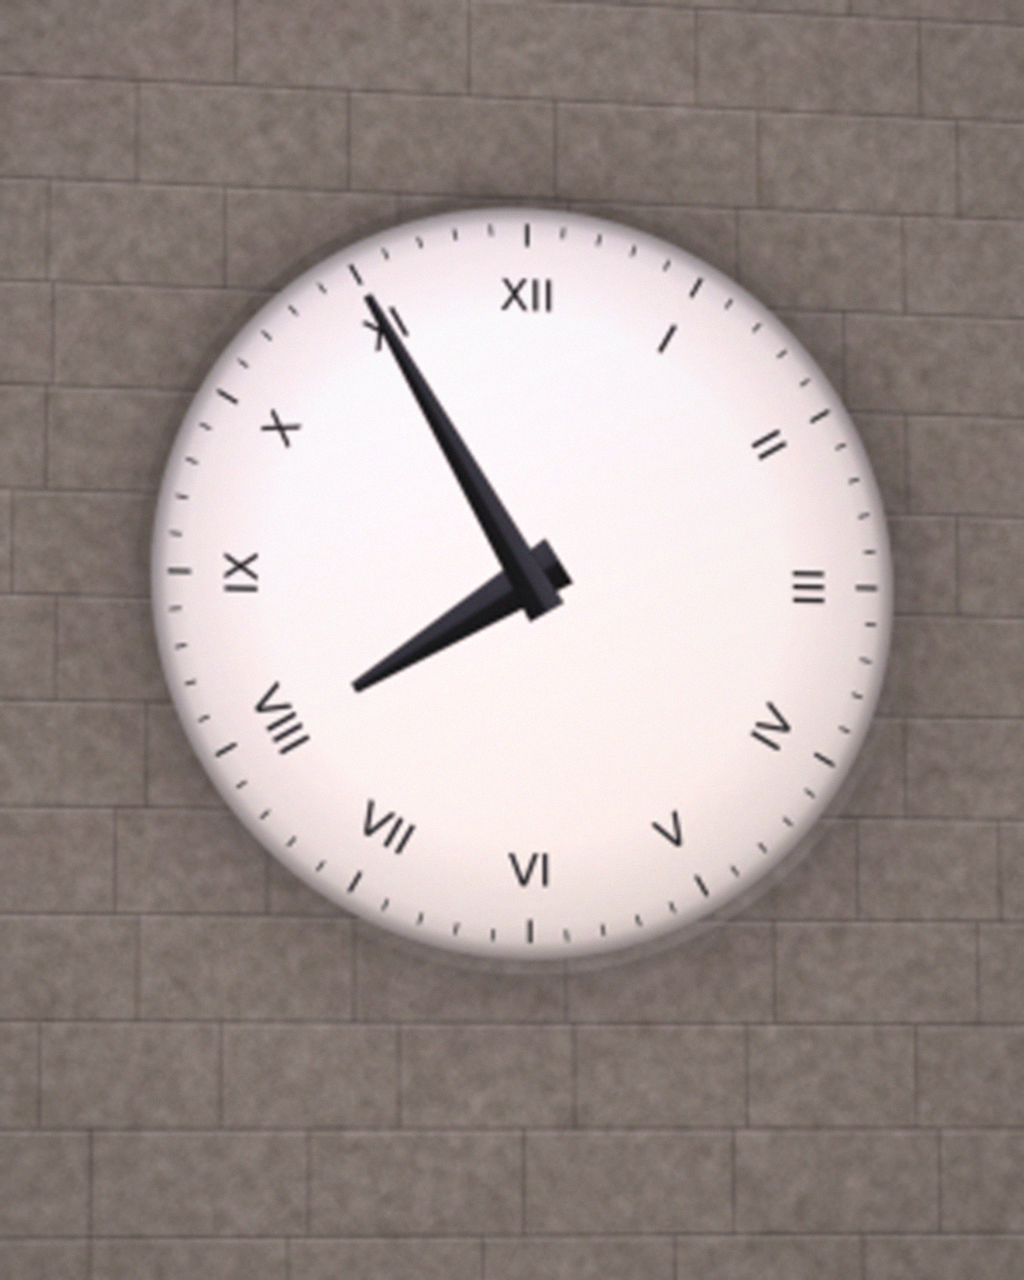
7:55
